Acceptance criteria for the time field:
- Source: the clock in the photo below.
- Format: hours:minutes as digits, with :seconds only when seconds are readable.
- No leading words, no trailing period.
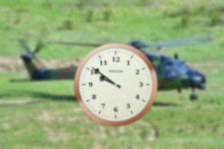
9:51
